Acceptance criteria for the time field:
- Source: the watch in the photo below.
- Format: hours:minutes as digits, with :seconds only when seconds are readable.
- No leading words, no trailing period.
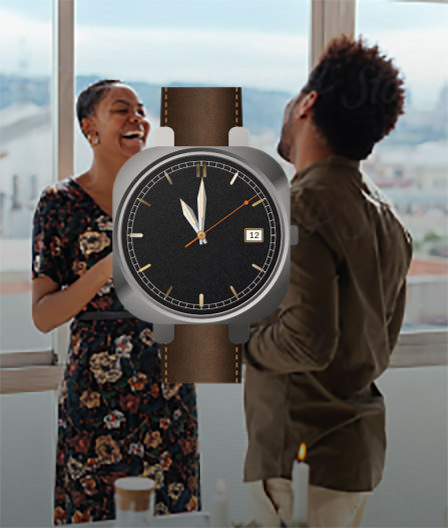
11:00:09
